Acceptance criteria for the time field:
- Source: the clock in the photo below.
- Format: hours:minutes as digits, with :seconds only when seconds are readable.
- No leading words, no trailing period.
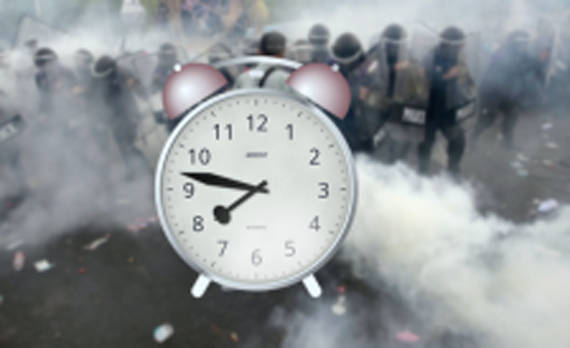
7:47
